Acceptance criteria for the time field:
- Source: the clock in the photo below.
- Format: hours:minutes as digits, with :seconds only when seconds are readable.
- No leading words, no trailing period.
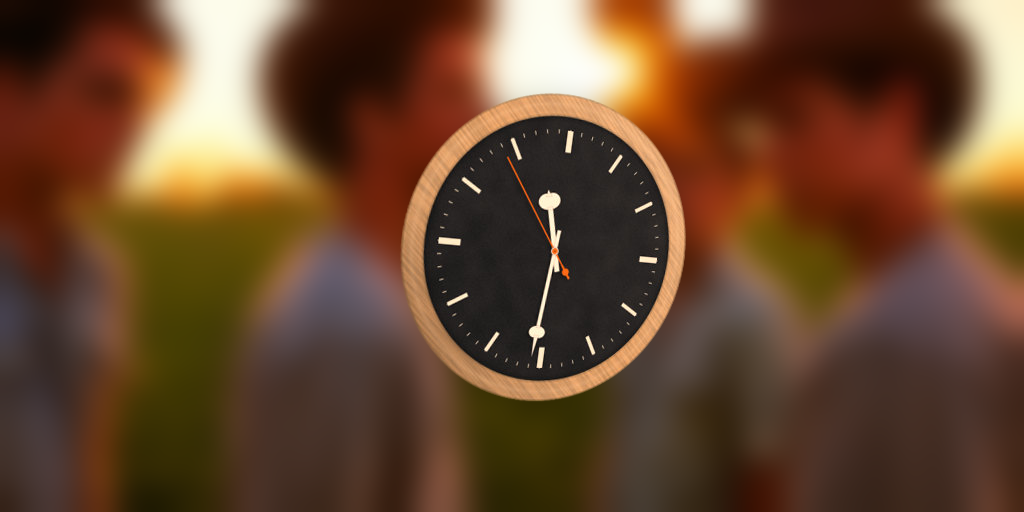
11:30:54
